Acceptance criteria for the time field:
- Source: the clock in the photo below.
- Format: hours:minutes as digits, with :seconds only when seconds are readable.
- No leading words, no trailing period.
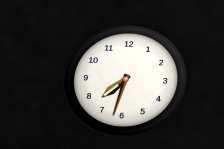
7:32
